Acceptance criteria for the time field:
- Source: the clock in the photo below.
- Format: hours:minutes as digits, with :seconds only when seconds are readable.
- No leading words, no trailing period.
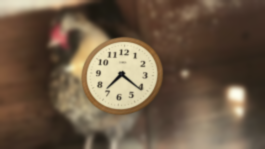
7:21
